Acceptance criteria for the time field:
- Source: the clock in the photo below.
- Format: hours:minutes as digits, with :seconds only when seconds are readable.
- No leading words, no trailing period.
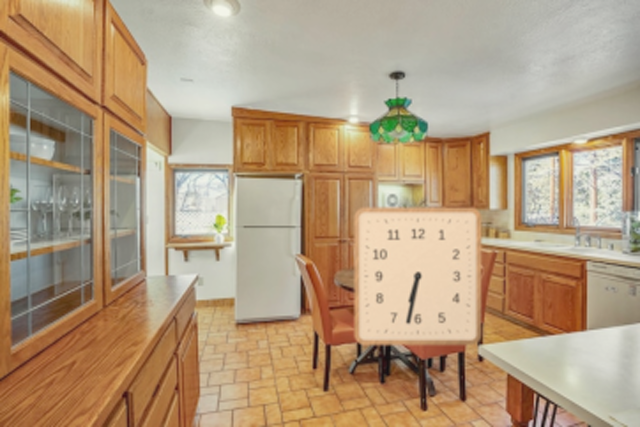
6:32
